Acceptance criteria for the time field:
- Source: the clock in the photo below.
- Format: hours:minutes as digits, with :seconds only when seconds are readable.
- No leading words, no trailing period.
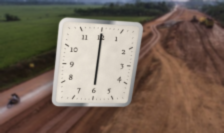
6:00
